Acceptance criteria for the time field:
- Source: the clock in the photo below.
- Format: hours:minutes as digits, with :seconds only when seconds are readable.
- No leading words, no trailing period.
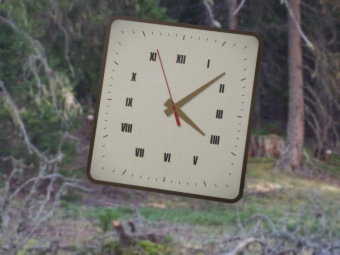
4:07:56
